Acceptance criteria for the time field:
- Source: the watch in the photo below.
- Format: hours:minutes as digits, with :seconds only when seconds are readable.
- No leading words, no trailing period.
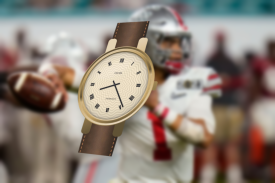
8:24
